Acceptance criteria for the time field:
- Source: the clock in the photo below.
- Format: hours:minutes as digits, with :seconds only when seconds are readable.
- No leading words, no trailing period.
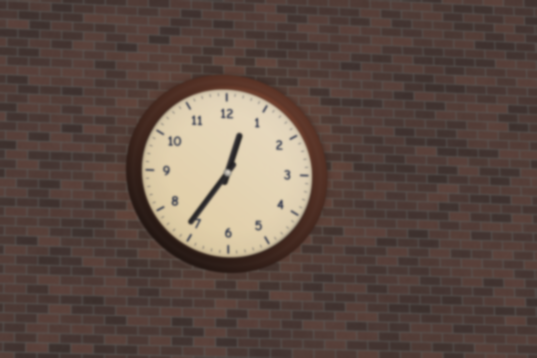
12:36
